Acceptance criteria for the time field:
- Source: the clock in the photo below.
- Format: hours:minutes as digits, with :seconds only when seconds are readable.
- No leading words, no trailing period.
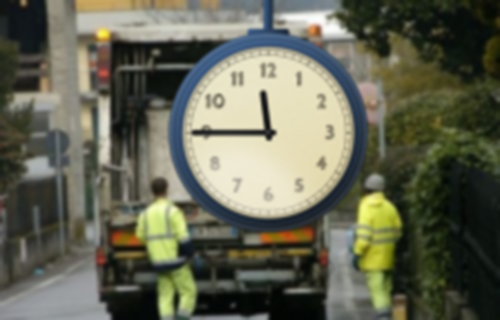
11:45
